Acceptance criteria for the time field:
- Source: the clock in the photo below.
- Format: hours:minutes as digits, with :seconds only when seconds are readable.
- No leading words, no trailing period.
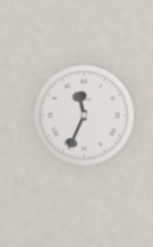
11:34
